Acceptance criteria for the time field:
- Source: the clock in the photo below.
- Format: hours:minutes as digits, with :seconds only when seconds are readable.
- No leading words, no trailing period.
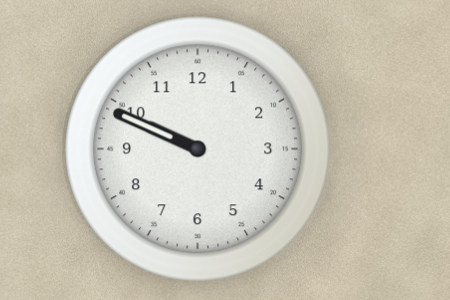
9:49
